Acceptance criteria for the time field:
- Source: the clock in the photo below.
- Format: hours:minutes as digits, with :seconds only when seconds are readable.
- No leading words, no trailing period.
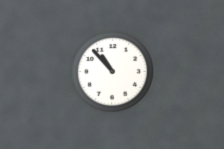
10:53
